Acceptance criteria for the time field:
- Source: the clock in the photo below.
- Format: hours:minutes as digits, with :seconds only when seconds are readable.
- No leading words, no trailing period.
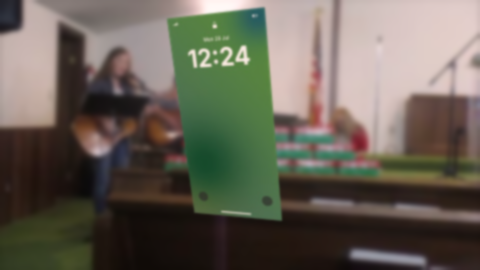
12:24
